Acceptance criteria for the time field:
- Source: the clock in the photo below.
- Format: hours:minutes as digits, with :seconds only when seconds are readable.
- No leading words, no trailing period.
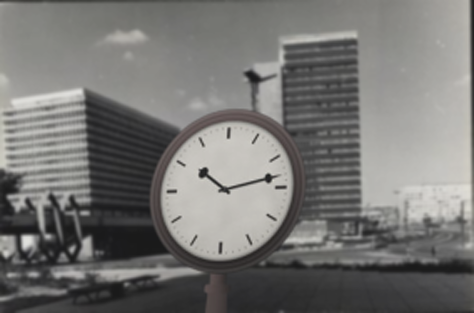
10:13
